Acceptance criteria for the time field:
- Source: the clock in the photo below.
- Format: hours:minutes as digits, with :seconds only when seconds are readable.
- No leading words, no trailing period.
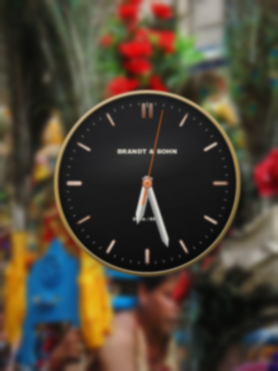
6:27:02
